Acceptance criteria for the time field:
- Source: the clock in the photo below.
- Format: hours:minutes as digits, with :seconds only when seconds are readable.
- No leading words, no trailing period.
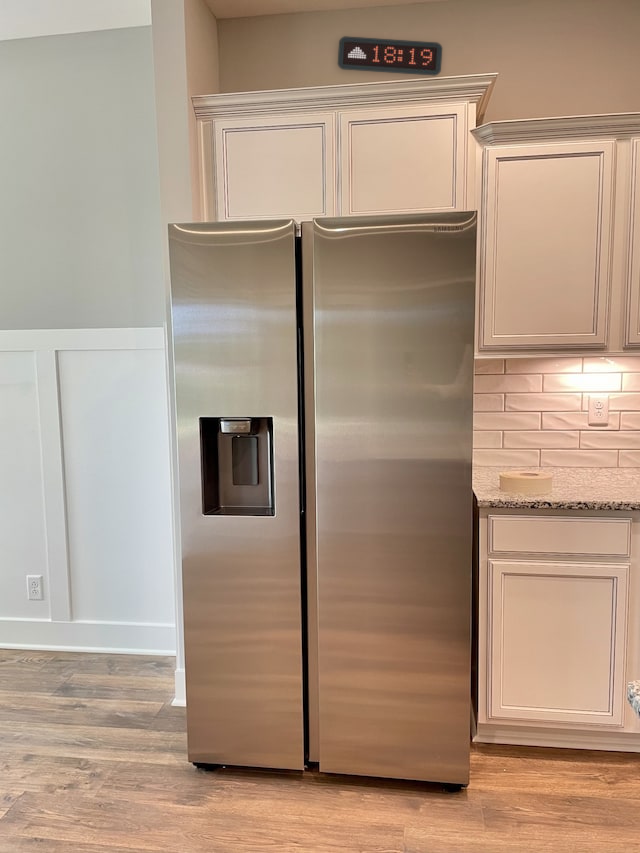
18:19
